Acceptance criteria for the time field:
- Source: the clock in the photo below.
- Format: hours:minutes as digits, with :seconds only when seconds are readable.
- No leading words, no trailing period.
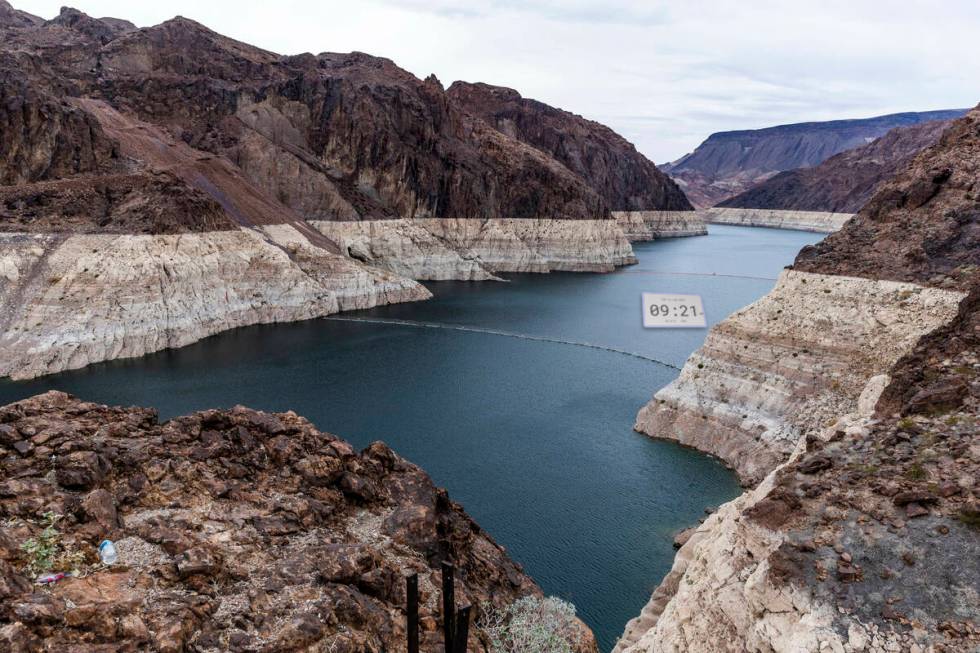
9:21
